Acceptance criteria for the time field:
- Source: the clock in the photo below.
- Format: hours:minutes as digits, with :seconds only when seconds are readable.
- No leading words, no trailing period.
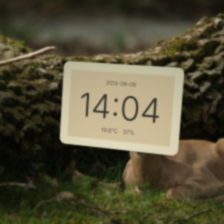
14:04
